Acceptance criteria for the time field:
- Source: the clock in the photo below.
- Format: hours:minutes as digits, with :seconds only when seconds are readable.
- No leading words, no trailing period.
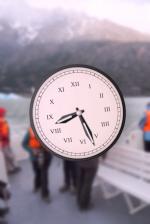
8:27
